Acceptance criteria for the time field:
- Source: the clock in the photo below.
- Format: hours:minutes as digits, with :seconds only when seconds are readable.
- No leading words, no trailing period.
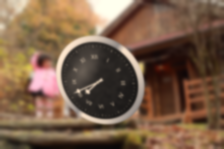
7:41
